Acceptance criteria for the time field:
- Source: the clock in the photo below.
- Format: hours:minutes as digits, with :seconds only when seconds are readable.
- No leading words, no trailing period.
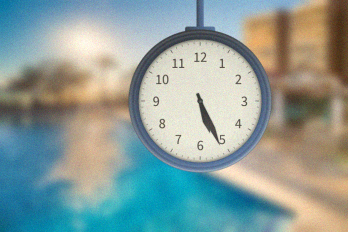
5:26
